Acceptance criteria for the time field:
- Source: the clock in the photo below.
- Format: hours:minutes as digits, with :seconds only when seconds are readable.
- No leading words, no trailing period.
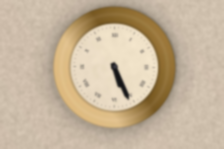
5:26
